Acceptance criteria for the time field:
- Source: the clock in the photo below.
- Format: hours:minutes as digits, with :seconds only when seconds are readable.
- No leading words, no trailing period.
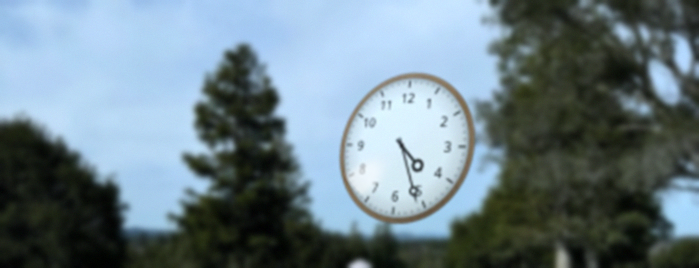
4:26
